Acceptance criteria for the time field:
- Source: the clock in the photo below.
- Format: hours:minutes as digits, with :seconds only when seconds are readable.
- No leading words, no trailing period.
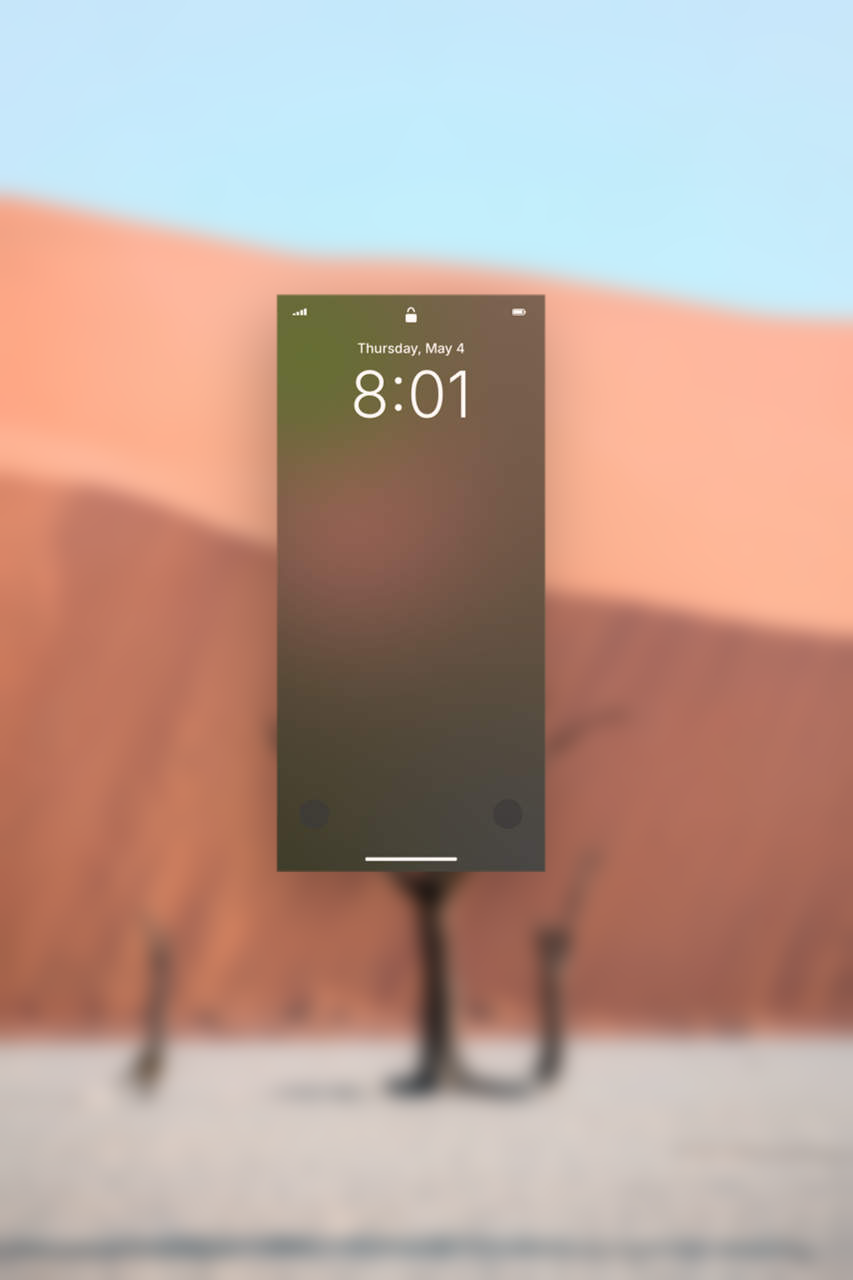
8:01
